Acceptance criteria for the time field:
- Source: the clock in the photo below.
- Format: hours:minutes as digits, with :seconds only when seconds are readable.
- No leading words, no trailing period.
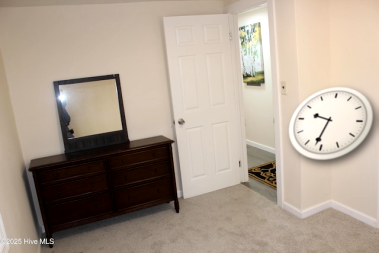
9:32
